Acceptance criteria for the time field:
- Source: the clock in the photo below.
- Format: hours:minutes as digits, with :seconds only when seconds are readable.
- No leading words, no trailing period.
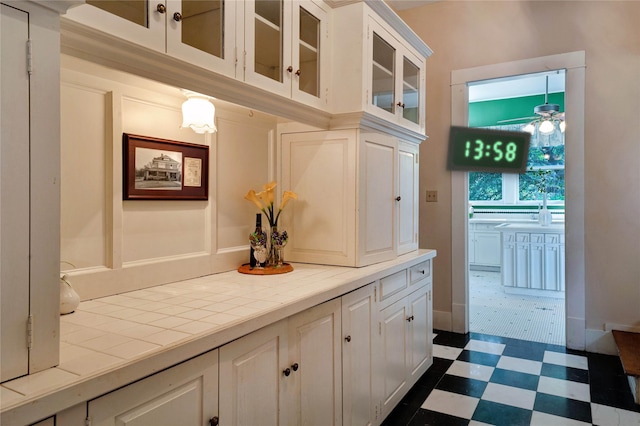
13:58
